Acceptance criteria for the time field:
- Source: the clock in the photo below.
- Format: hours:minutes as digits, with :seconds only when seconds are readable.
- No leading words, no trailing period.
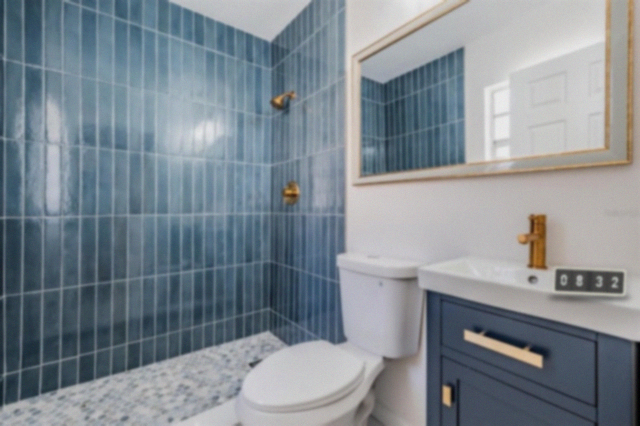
8:32
